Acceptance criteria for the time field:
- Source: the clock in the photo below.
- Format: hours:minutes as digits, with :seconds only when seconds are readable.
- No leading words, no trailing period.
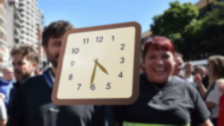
4:31
